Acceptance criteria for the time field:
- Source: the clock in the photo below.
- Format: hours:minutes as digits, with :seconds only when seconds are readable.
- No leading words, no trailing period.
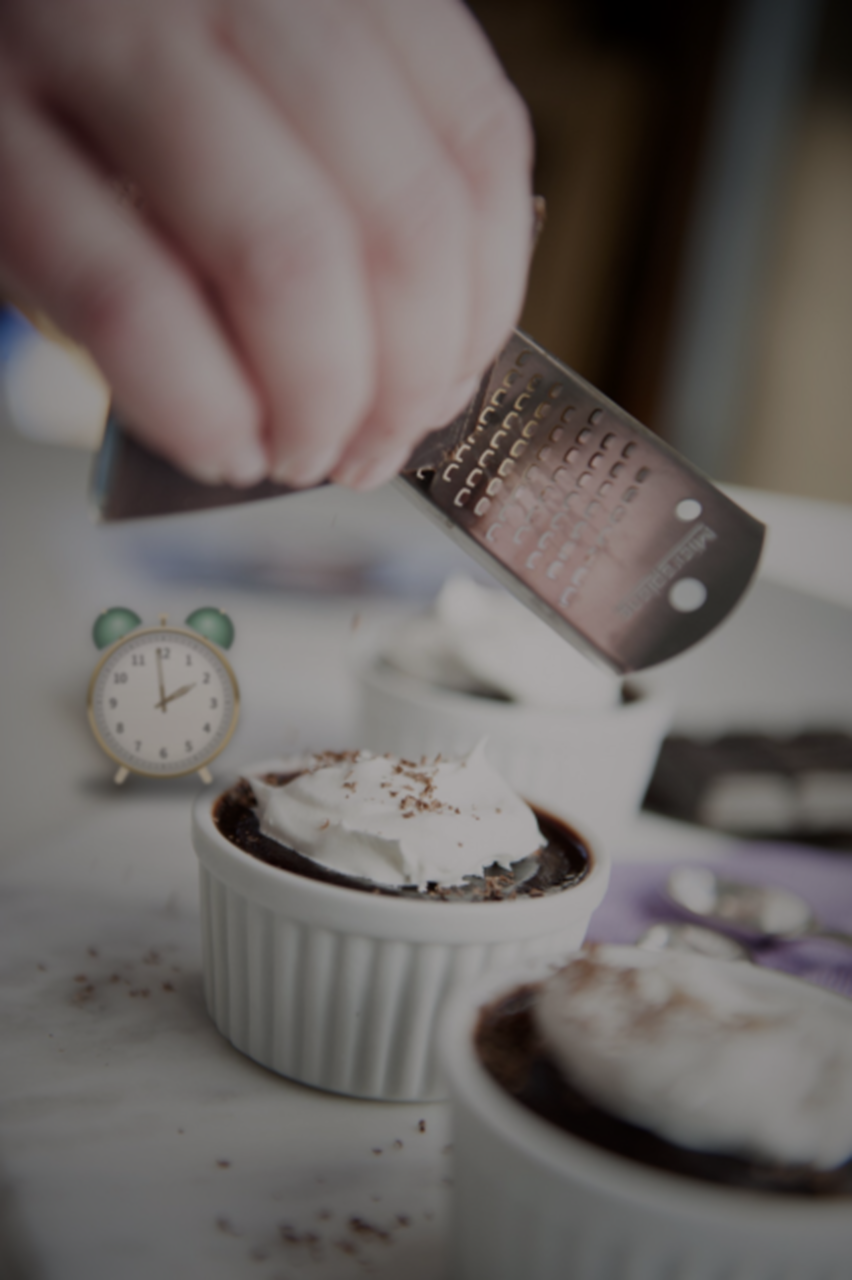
1:59
